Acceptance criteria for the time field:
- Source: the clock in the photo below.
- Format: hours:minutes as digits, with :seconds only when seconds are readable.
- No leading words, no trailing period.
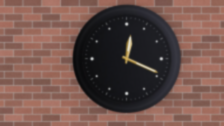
12:19
